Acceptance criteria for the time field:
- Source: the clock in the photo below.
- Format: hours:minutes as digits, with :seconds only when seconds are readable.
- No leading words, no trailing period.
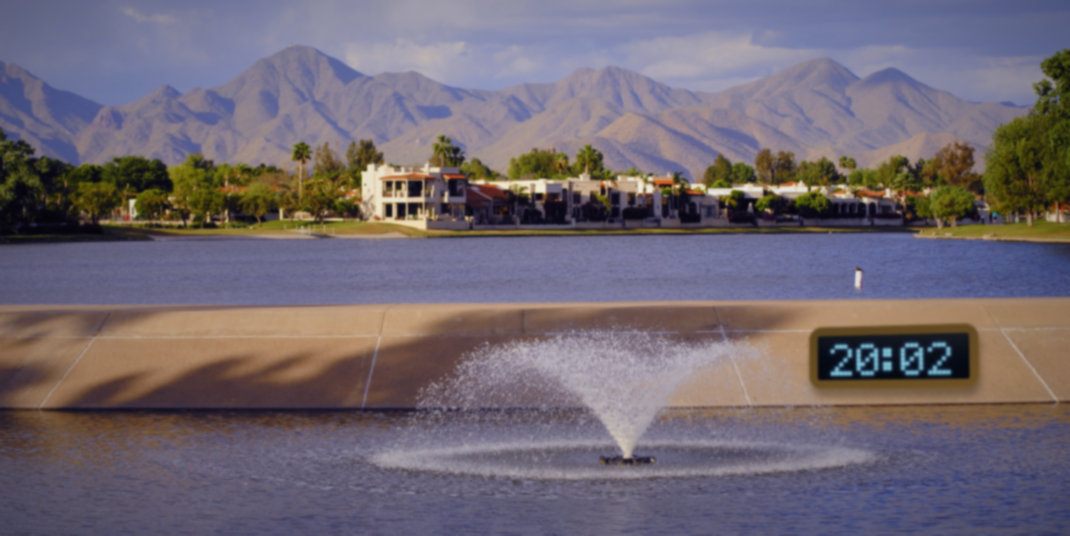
20:02
